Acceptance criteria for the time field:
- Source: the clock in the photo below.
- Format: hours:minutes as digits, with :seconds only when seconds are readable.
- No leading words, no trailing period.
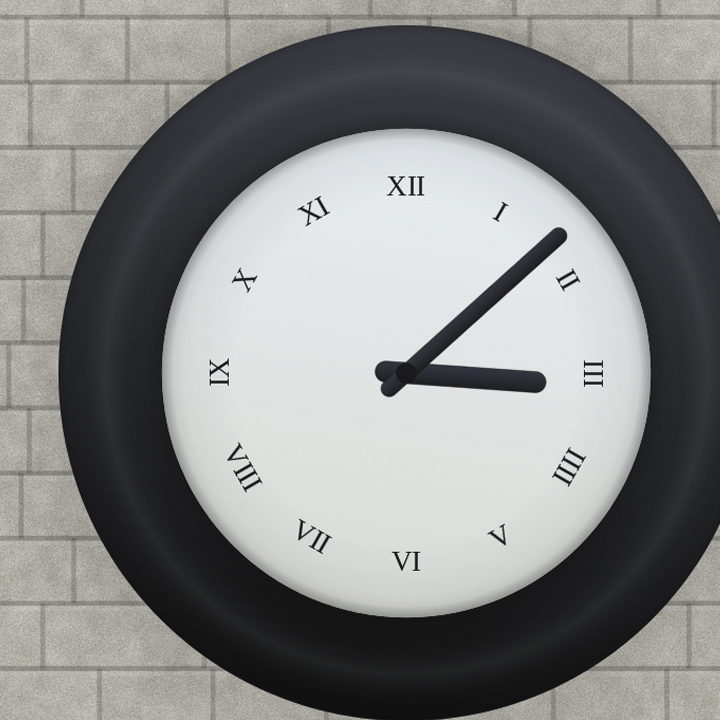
3:08
